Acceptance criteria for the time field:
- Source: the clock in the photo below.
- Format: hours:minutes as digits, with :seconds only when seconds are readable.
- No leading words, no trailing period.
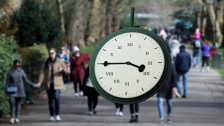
3:45
